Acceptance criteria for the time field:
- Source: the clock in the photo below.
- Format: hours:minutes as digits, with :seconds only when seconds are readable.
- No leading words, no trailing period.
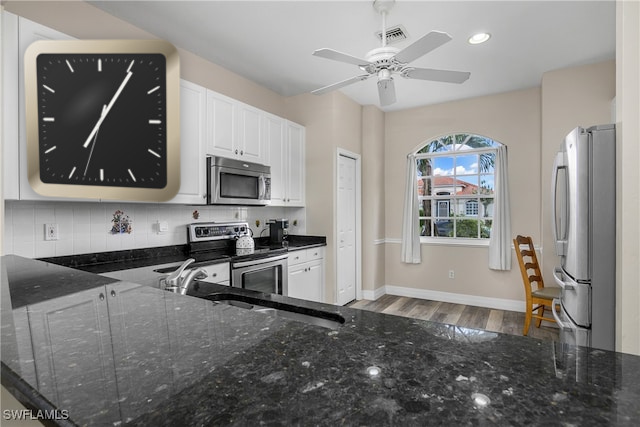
7:05:33
